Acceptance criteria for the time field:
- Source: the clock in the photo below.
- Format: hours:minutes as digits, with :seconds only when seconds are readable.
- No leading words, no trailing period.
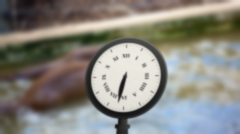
6:32
